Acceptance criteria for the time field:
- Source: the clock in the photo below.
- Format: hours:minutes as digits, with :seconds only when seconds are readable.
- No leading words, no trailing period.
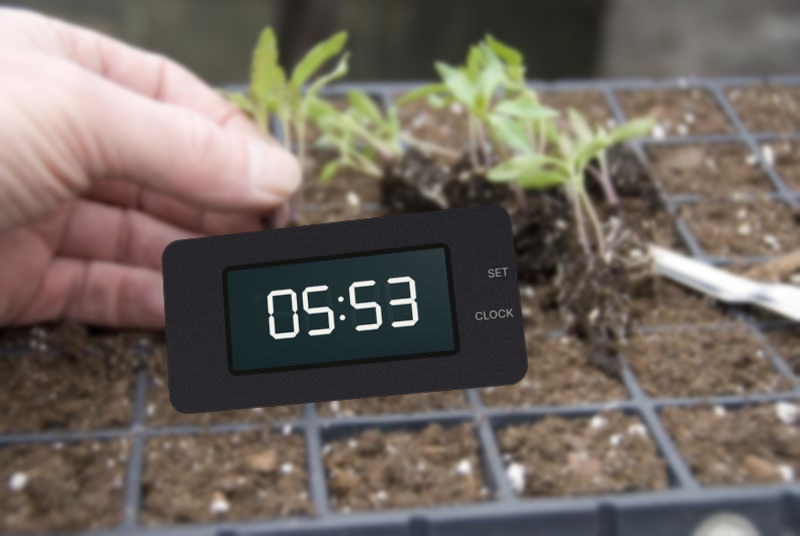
5:53
